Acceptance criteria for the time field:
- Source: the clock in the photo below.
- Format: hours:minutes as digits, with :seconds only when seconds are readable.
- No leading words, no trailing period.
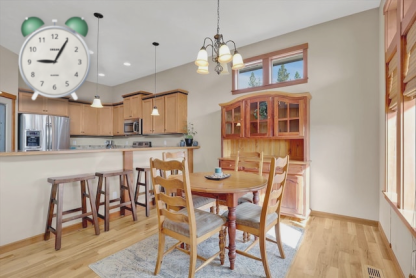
9:05
